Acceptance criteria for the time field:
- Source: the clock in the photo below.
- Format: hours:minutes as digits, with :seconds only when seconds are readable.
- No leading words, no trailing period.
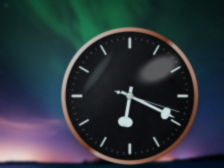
6:19:18
